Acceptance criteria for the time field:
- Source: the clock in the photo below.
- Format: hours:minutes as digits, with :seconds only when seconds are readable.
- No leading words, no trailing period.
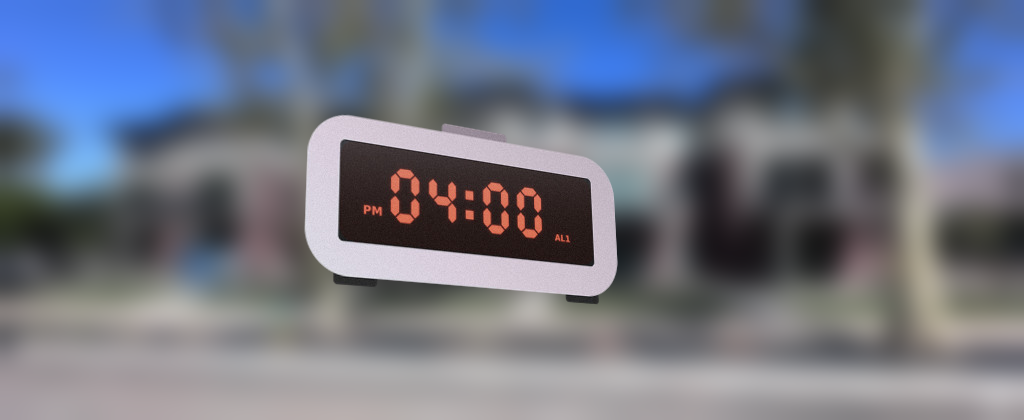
4:00
